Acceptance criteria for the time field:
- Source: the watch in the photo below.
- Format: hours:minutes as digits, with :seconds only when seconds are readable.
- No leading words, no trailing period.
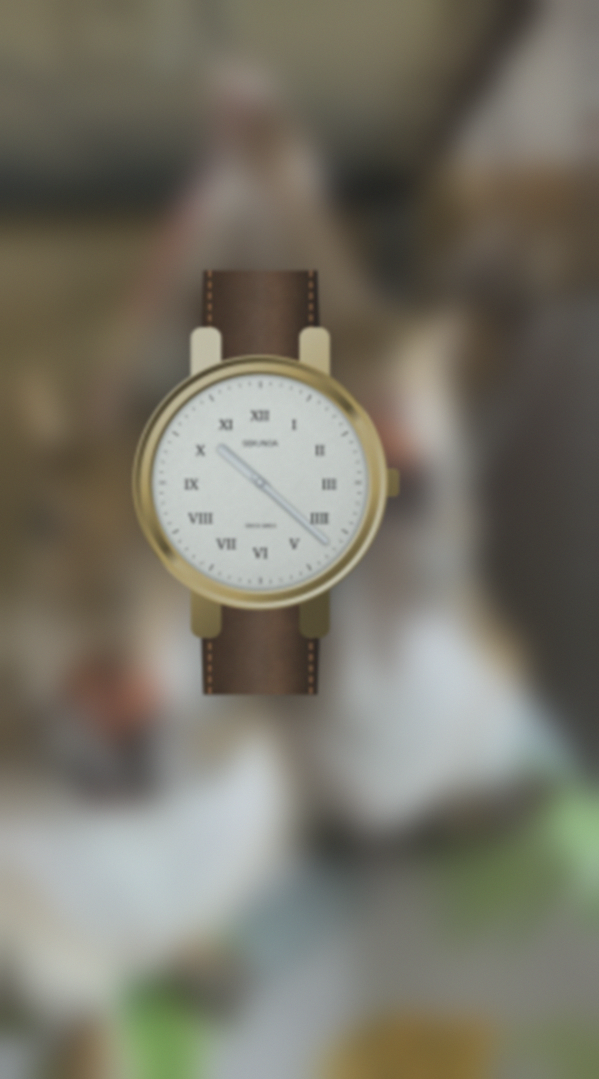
10:22
